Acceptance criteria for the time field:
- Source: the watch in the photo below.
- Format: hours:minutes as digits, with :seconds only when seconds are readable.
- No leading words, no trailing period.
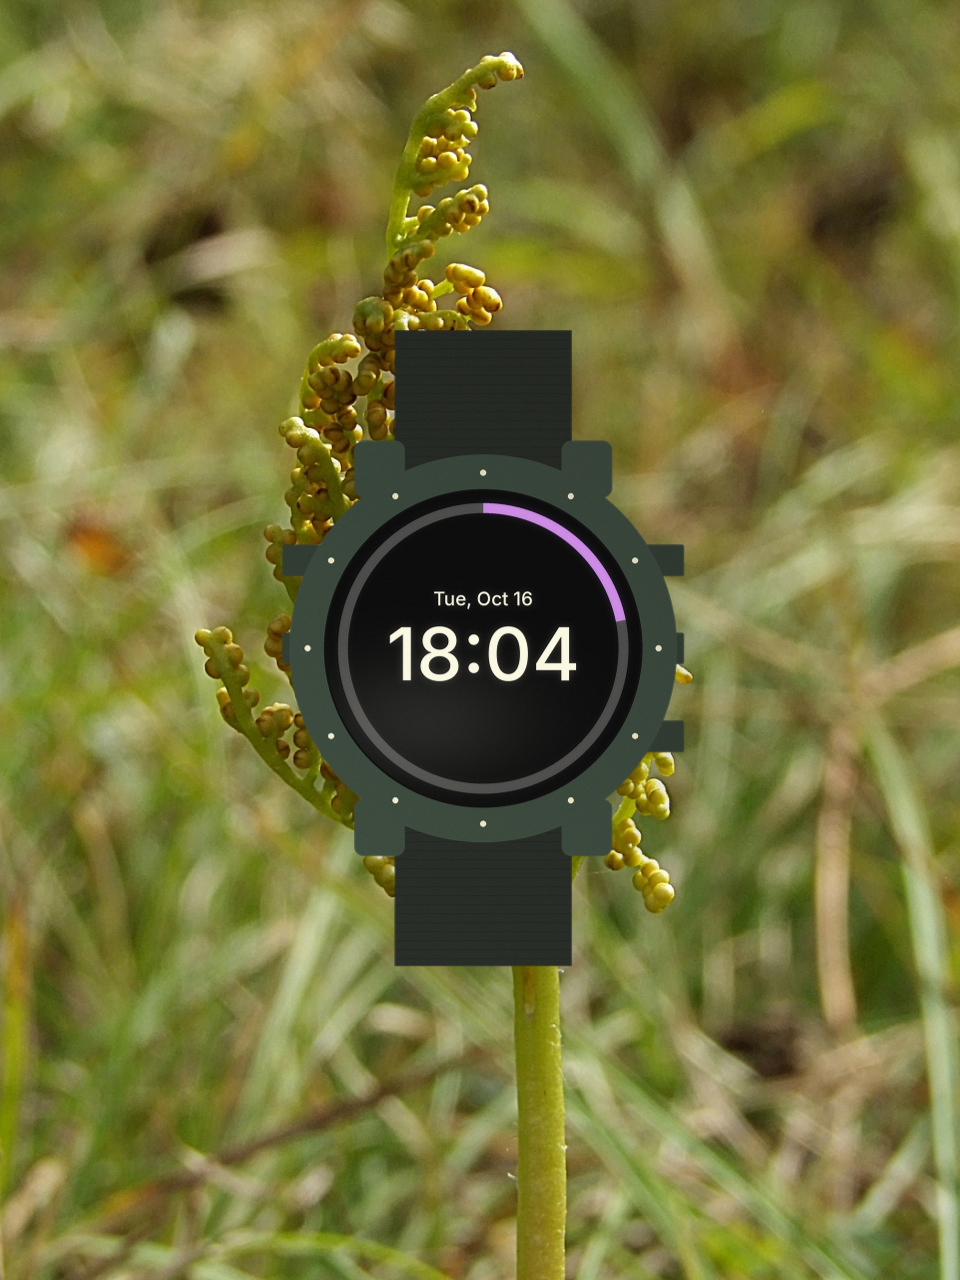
18:04
